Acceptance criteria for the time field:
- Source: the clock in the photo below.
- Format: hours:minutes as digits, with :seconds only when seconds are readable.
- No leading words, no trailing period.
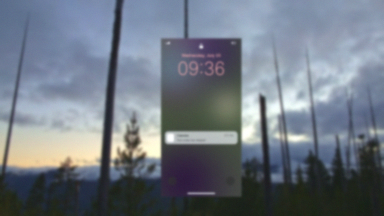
9:36
